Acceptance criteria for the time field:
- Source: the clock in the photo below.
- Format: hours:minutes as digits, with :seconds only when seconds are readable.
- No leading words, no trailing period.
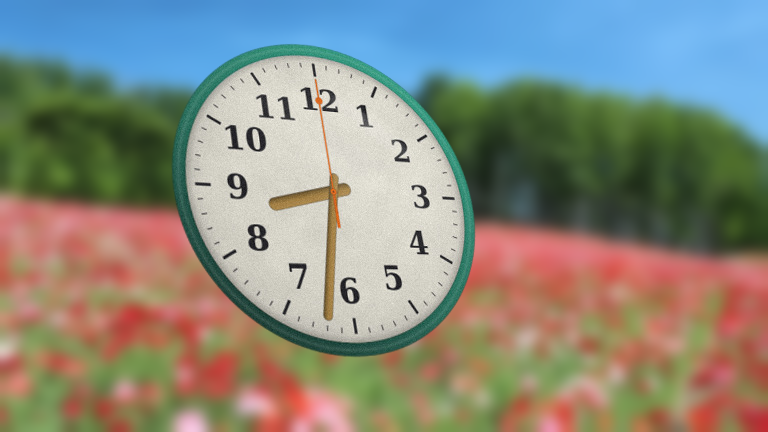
8:32:00
